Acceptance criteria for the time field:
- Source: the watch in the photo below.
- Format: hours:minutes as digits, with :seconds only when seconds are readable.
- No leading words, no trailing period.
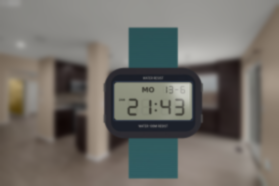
21:43
